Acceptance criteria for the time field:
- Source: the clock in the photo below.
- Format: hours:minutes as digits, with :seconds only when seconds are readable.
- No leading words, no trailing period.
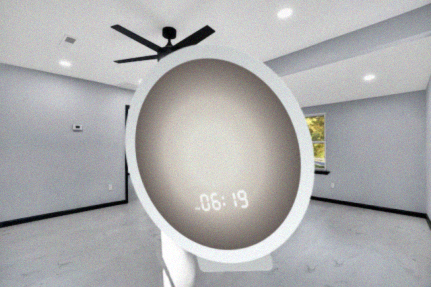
6:19
